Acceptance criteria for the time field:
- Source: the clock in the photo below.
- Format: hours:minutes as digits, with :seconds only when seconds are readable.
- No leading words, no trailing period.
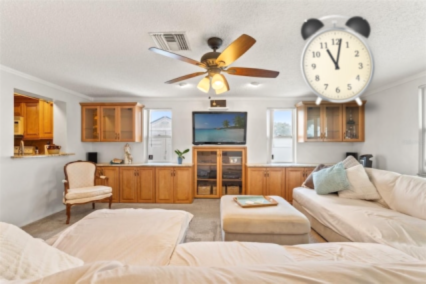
11:02
